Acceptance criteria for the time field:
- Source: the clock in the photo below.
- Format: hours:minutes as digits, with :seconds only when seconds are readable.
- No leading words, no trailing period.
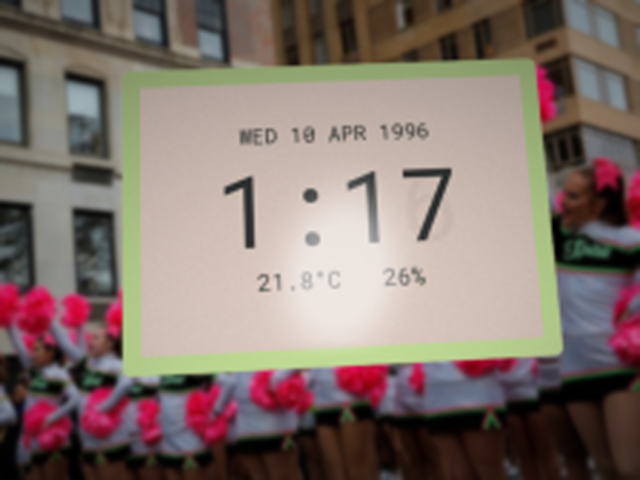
1:17
